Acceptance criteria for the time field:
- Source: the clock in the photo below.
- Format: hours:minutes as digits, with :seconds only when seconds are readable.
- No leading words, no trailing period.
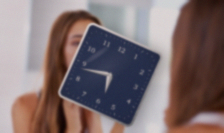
5:43
